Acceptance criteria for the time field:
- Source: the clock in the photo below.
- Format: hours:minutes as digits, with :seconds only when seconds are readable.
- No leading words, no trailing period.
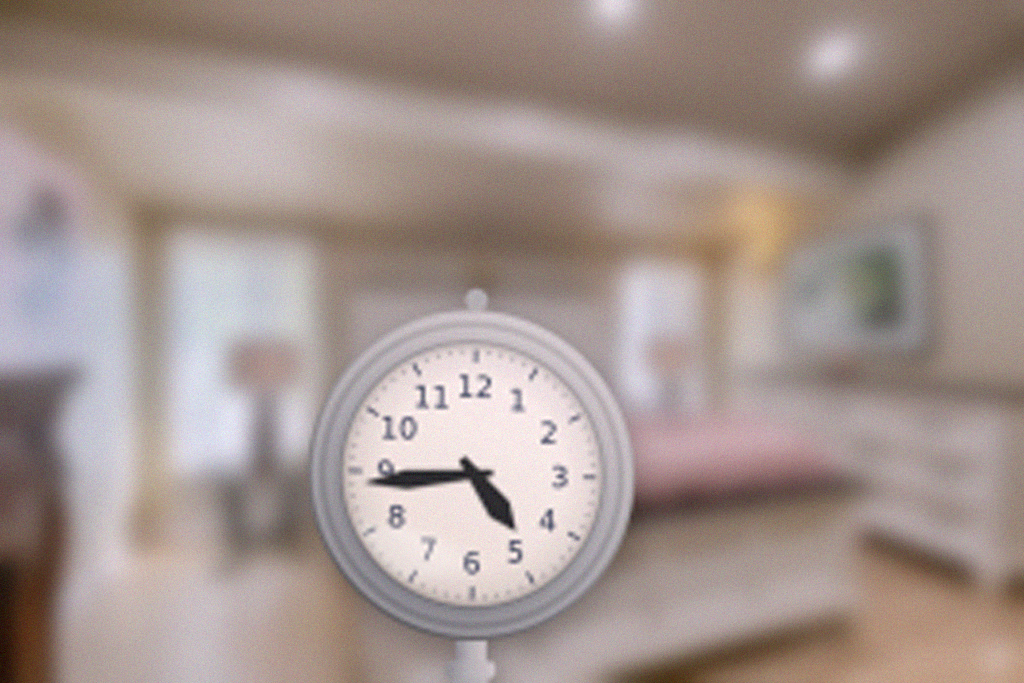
4:44
